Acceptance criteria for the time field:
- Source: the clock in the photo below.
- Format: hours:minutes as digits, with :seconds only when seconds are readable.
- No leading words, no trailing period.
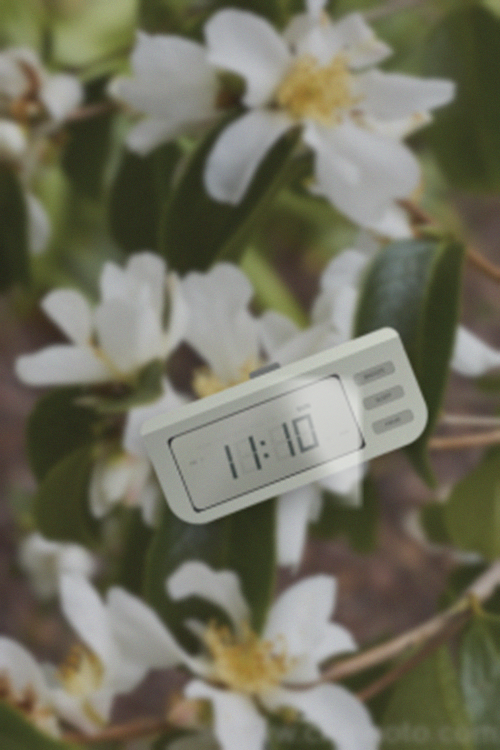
11:10
